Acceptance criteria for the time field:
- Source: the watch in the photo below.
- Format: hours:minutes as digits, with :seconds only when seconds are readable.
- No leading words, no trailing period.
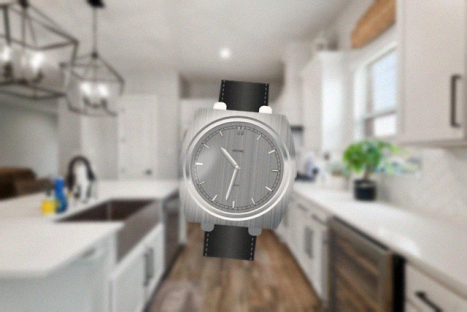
10:32
